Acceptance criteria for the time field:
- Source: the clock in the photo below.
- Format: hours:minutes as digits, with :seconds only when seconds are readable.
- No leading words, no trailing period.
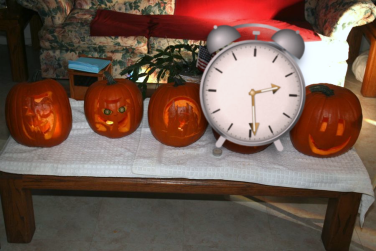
2:29
